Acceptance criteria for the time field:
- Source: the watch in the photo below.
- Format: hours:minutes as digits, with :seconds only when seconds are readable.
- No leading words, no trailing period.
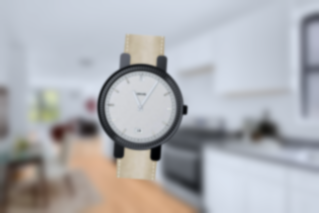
11:05
